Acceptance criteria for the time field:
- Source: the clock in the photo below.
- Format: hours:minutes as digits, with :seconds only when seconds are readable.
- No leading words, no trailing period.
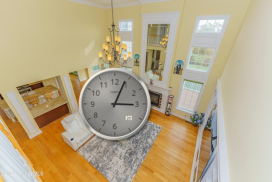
3:04
